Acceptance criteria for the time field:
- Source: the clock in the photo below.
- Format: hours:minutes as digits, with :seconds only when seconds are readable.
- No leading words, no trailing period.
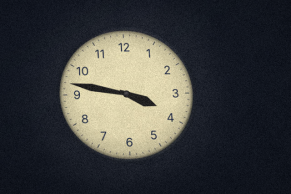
3:47
